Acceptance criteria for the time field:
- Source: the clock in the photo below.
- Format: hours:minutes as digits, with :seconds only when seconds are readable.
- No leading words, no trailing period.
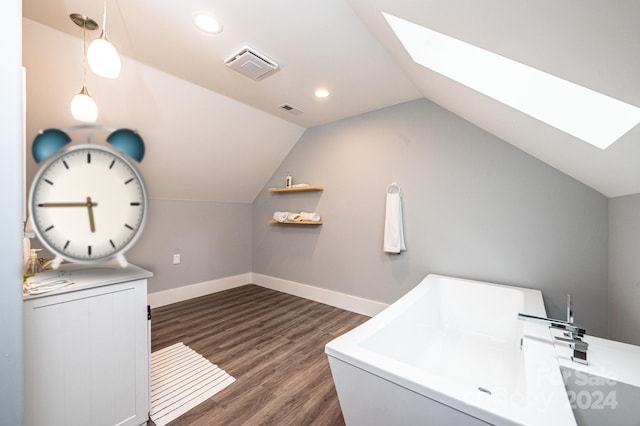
5:45
